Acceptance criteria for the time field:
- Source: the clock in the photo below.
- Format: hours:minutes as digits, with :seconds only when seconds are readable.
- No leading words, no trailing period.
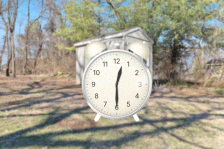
12:30
